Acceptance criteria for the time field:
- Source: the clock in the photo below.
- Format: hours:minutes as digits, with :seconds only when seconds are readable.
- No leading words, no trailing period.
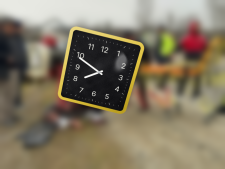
7:49
